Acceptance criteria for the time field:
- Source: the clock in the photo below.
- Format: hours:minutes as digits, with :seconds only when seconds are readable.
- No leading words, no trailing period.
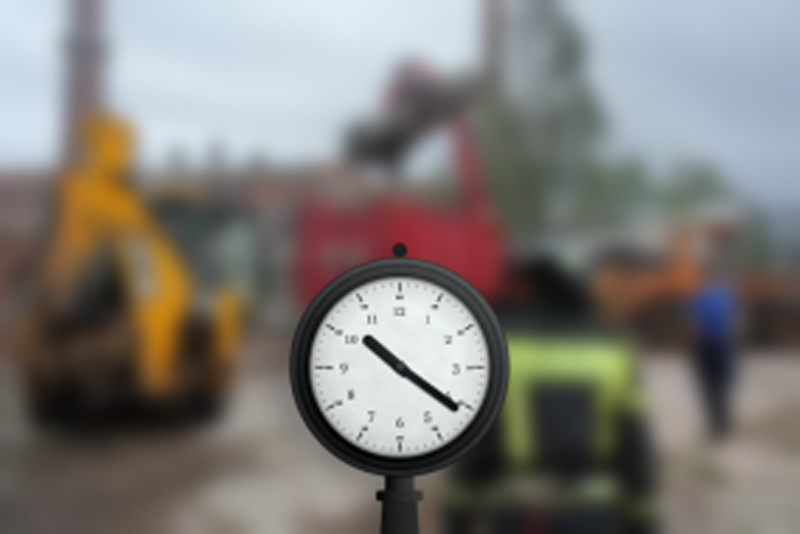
10:21
